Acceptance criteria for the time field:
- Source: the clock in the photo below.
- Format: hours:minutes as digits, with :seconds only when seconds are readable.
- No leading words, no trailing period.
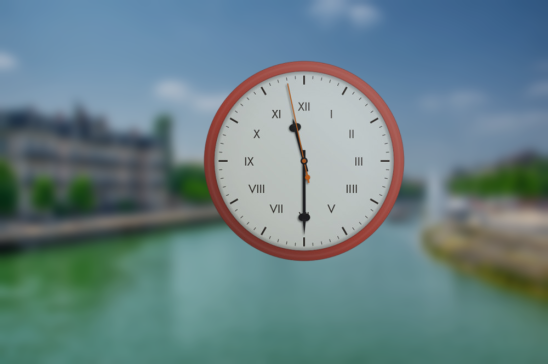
11:29:58
